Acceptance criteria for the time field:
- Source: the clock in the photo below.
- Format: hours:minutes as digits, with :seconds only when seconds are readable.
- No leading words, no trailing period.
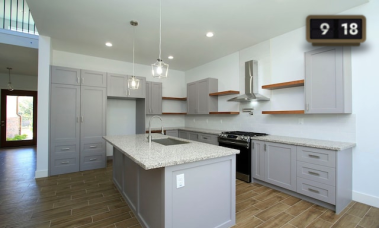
9:18
